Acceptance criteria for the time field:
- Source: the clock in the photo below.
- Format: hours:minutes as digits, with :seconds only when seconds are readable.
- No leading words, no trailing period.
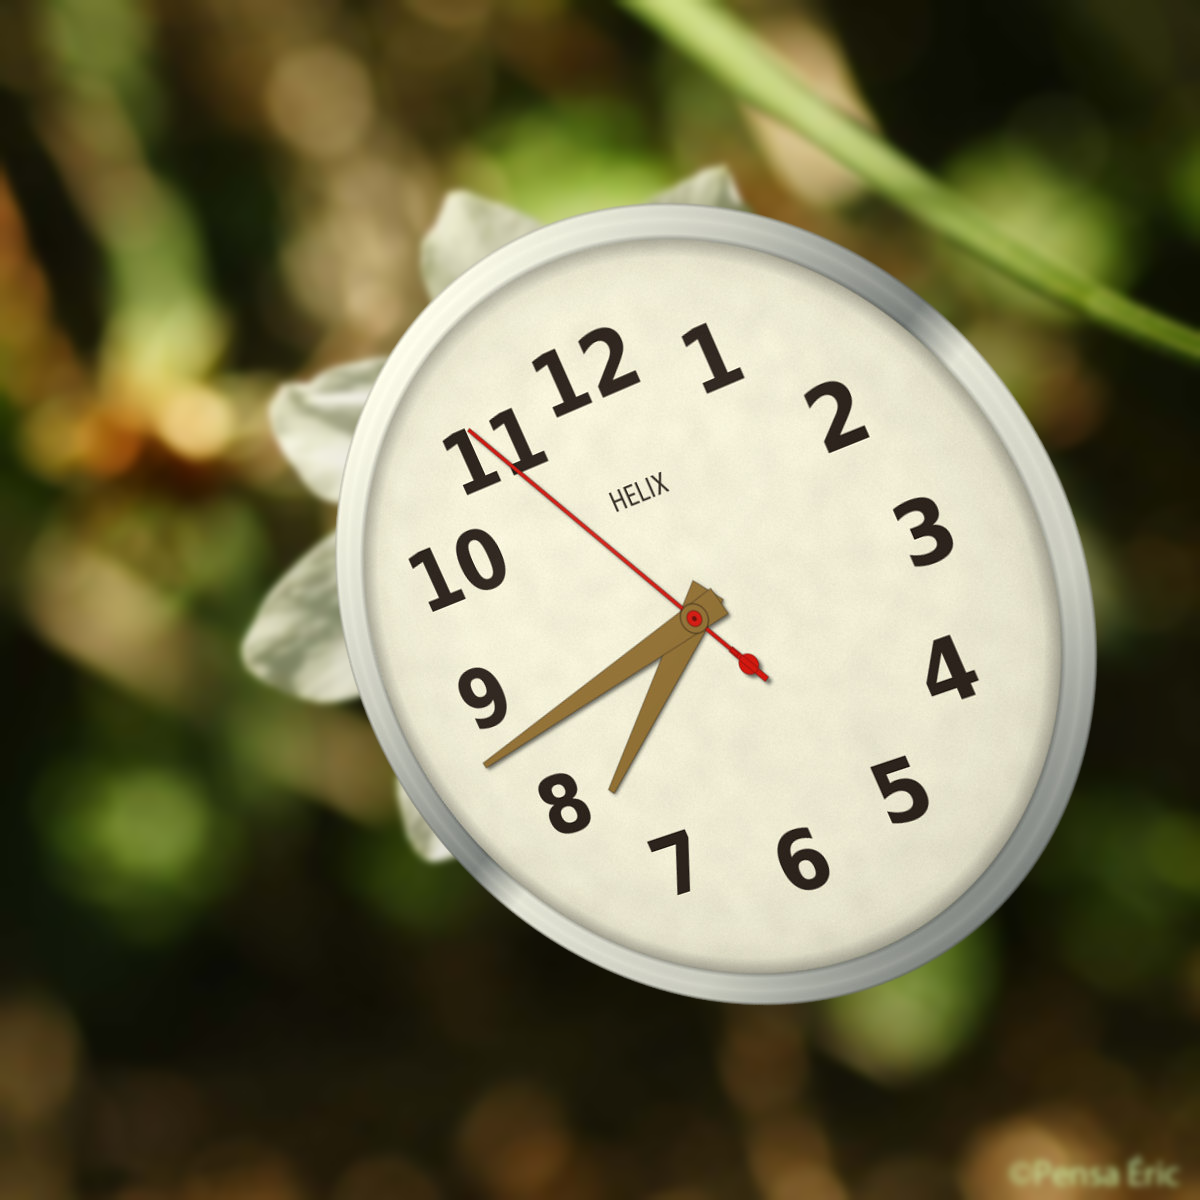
7:42:55
